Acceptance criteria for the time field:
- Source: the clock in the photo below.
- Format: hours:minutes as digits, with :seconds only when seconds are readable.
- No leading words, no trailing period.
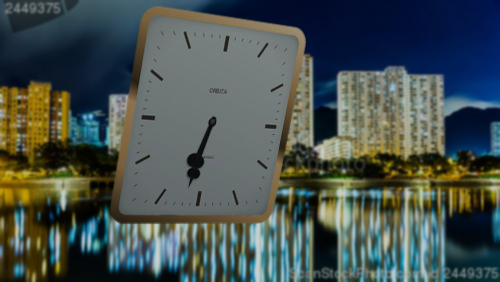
6:32
